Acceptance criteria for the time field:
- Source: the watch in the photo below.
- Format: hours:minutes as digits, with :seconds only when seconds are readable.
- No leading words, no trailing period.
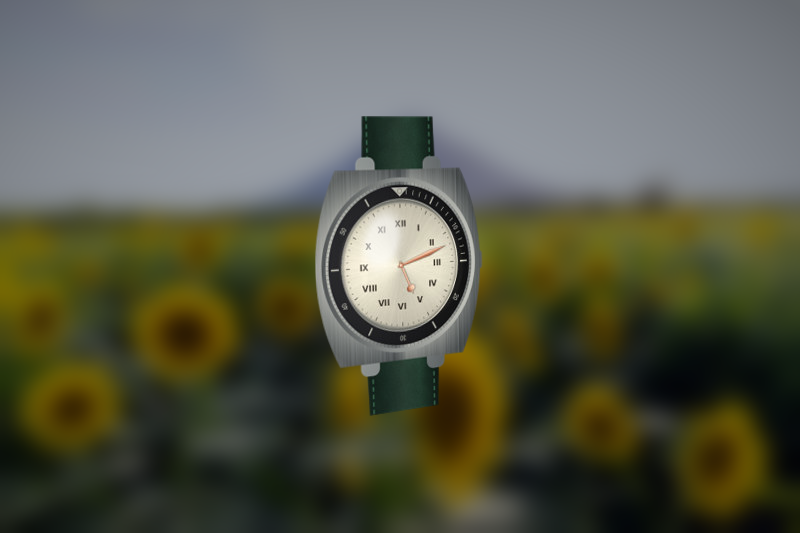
5:12
